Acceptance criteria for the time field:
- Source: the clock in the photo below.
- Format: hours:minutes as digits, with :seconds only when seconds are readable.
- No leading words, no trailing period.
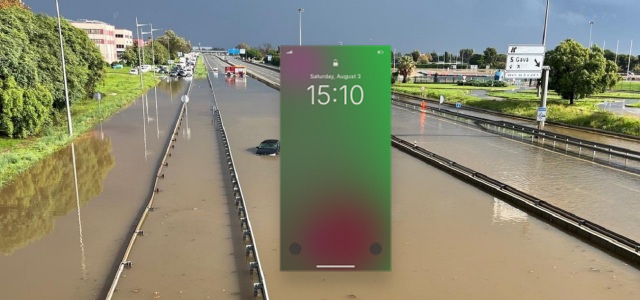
15:10
